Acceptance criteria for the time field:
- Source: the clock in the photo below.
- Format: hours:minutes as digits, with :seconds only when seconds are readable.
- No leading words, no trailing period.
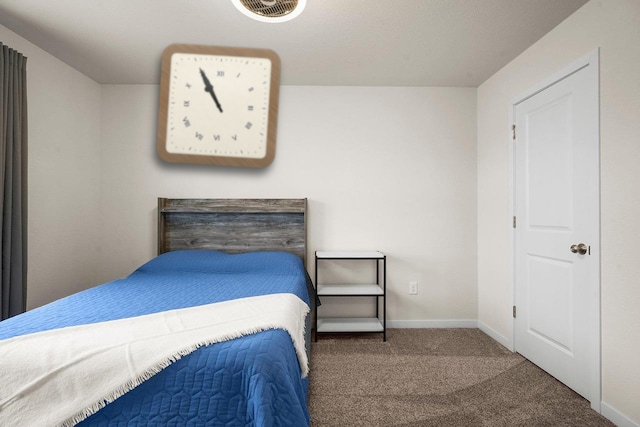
10:55
